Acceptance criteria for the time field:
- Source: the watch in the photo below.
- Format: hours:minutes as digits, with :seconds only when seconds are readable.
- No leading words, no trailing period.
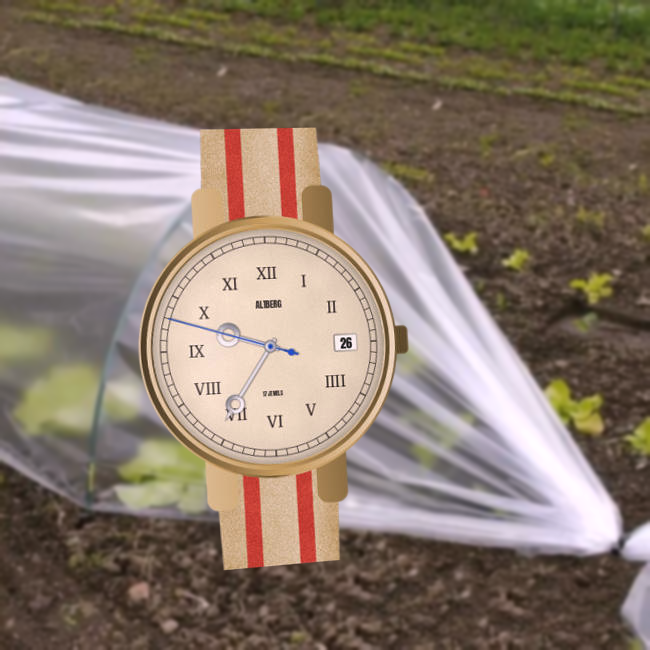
9:35:48
